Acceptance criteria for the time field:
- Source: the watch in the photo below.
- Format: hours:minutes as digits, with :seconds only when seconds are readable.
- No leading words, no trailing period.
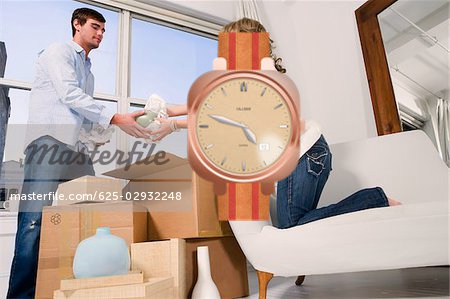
4:48
